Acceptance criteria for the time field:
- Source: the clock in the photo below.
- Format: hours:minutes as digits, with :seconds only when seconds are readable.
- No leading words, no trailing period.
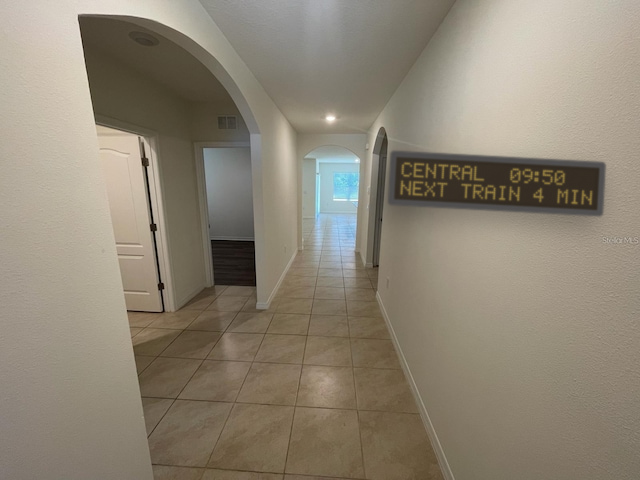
9:50
